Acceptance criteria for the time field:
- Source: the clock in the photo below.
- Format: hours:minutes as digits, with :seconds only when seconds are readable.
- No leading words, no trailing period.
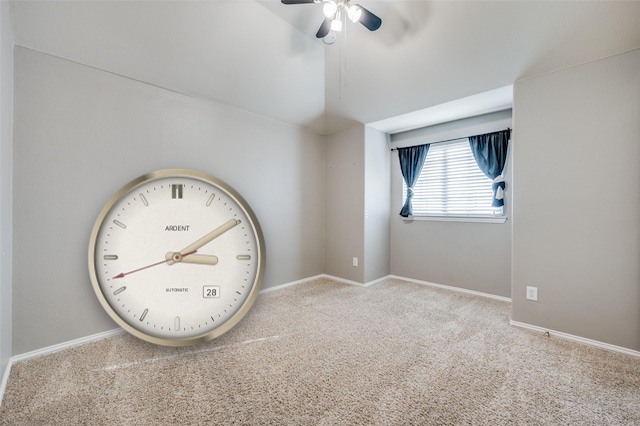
3:09:42
